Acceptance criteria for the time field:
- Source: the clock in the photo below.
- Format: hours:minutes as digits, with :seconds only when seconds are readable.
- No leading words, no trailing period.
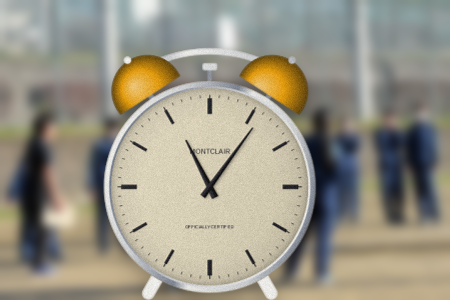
11:06
